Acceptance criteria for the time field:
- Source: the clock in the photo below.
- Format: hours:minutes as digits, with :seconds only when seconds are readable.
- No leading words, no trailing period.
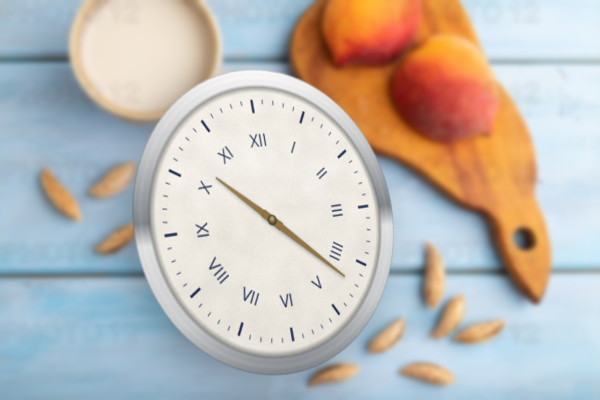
10:22
